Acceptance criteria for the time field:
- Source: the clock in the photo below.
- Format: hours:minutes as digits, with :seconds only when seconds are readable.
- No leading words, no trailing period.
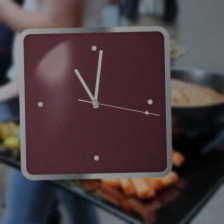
11:01:17
